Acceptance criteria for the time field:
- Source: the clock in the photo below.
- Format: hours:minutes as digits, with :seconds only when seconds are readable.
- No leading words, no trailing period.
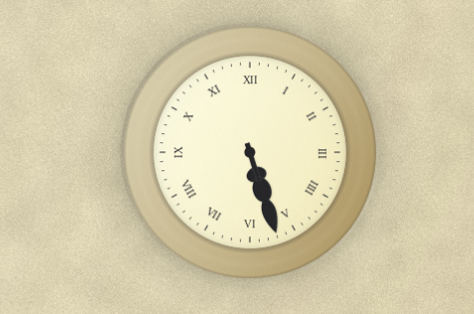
5:27
